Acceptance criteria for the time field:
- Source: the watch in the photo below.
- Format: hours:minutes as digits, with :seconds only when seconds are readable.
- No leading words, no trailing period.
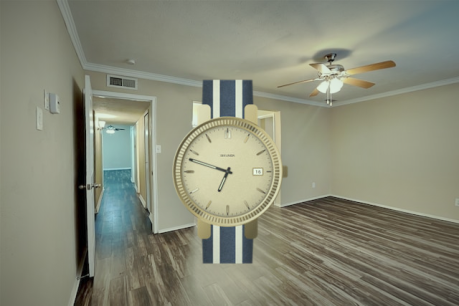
6:48
